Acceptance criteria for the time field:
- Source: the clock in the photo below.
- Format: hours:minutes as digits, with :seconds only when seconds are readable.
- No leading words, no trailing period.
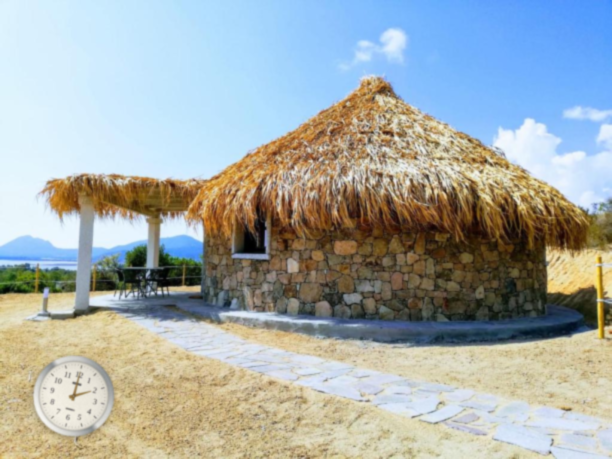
2:00
